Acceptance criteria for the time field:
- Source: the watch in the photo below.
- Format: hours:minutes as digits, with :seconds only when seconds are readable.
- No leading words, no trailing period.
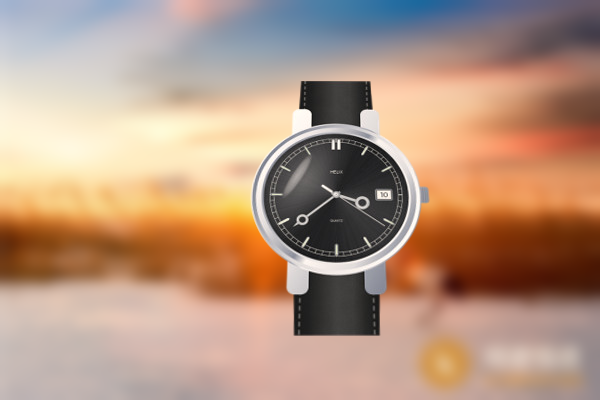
3:38:21
